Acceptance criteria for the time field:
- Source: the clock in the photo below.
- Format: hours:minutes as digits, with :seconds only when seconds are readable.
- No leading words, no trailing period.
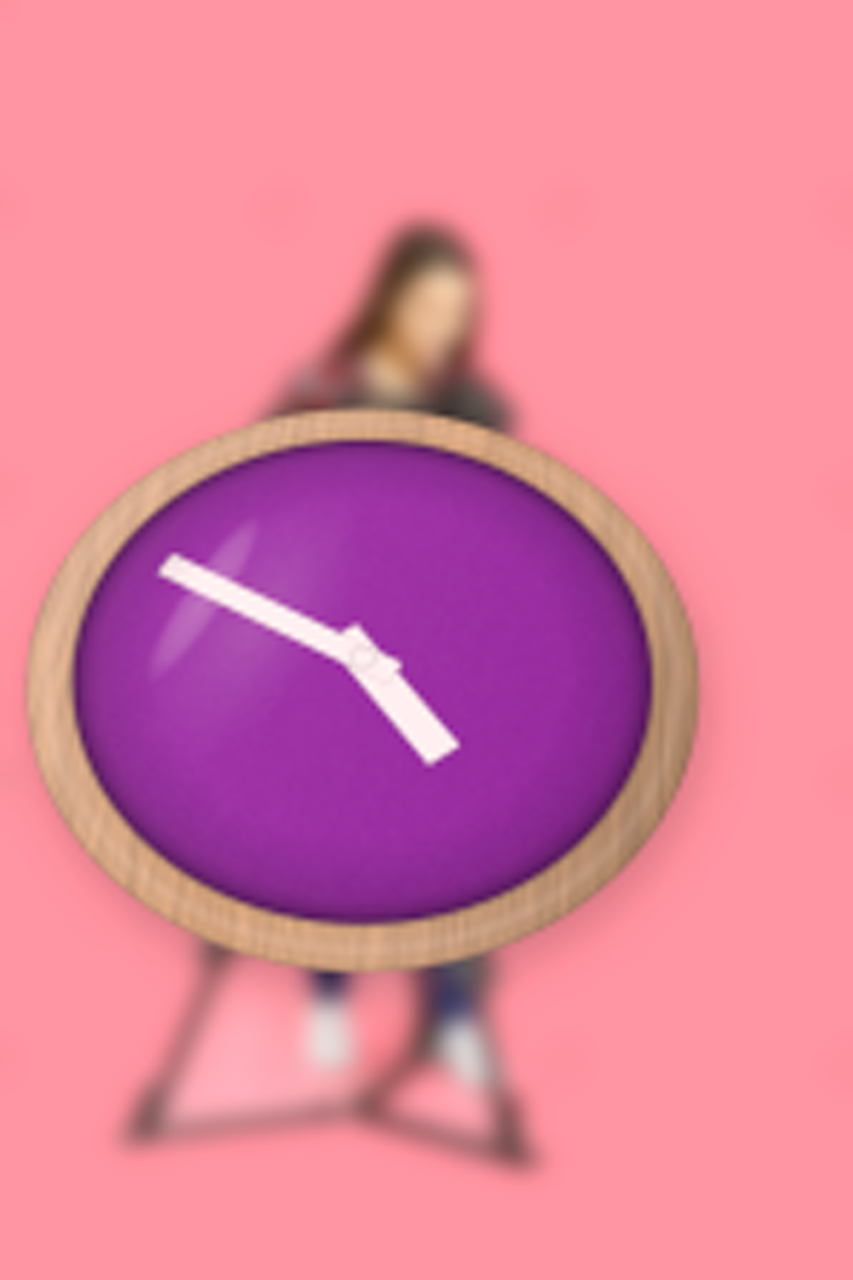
4:50
